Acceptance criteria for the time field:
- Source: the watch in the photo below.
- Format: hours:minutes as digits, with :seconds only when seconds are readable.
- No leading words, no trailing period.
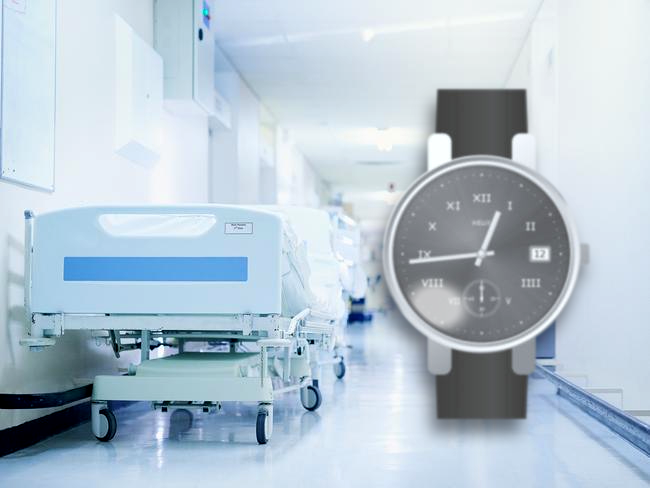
12:44
